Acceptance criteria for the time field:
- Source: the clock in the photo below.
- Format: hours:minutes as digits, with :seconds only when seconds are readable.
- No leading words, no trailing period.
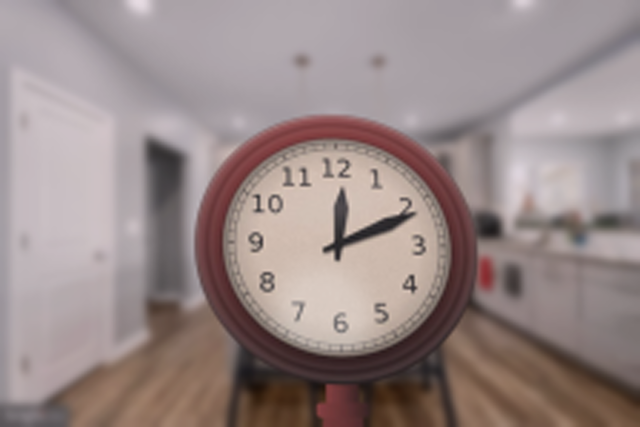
12:11
